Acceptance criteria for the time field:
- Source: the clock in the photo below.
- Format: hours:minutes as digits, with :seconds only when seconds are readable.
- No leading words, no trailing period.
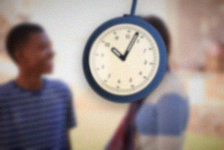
10:03
